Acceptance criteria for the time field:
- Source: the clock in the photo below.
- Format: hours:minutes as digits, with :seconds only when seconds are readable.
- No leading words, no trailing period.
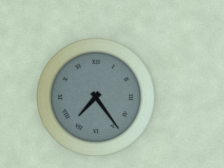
7:24
